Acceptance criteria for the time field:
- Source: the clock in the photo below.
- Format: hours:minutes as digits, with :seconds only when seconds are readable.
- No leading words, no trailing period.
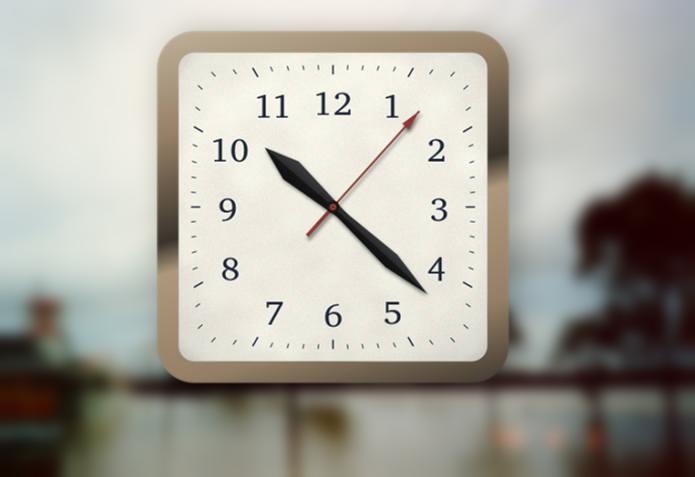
10:22:07
